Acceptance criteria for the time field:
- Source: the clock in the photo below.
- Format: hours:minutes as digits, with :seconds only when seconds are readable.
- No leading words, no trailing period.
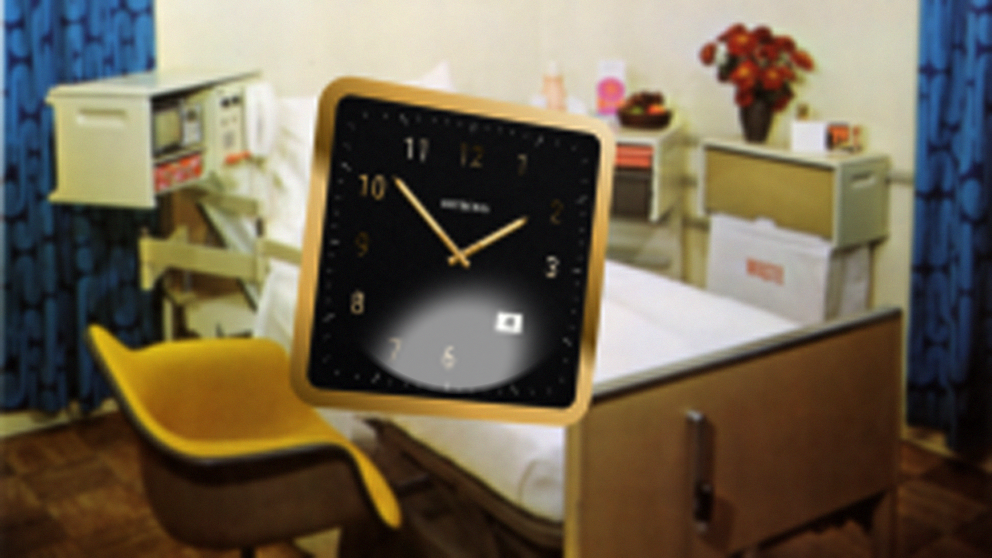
1:52
